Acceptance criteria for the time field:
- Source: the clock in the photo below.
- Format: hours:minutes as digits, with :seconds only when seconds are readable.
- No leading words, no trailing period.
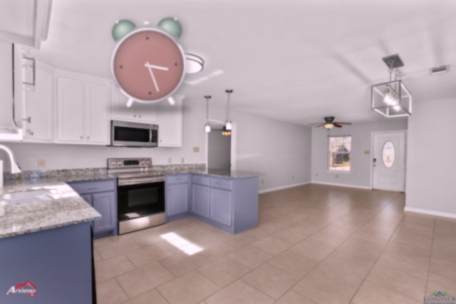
3:27
